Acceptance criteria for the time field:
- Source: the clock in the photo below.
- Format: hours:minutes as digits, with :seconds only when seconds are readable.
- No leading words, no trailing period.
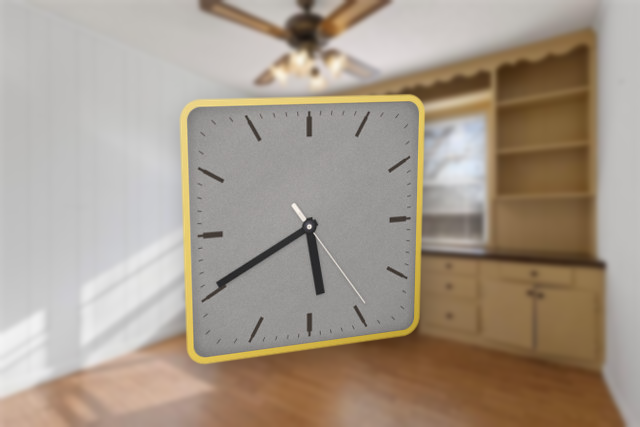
5:40:24
